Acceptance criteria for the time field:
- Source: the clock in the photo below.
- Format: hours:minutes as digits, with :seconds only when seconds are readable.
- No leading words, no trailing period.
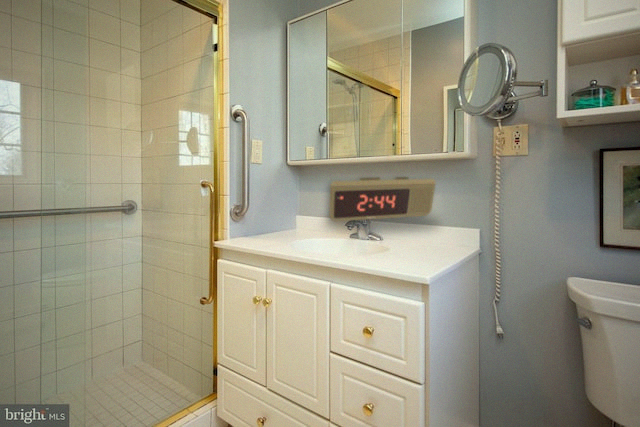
2:44
